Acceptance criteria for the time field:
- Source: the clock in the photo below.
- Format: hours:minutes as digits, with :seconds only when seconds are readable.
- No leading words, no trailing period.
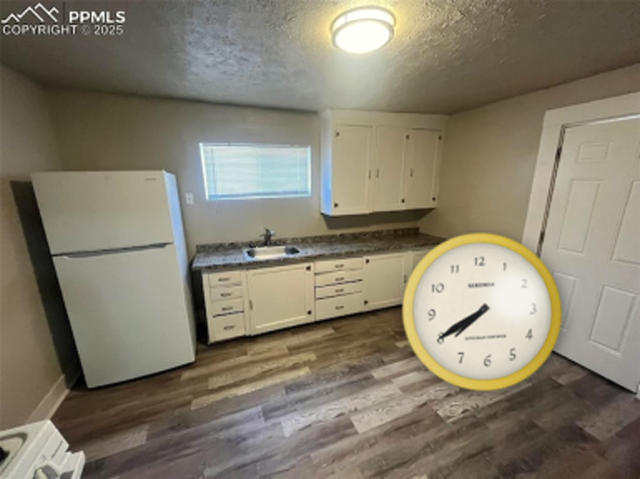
7:40
